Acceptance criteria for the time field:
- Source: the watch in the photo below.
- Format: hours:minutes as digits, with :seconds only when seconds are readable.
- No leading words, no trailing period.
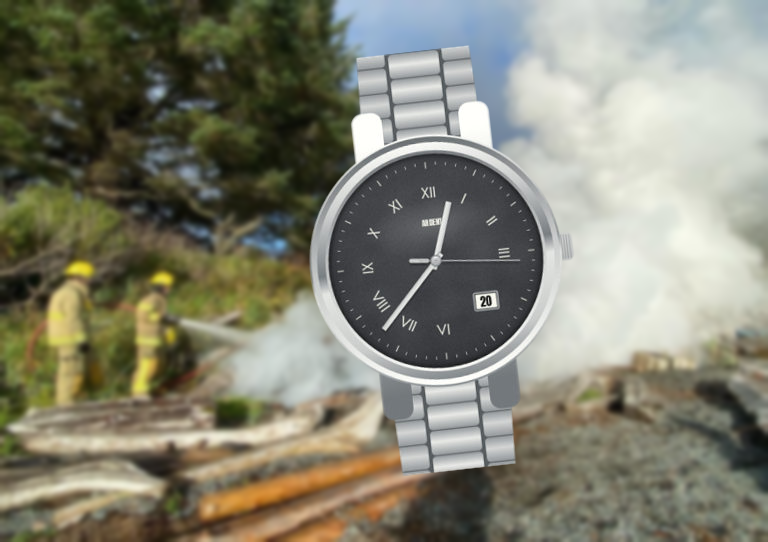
12:37:16
